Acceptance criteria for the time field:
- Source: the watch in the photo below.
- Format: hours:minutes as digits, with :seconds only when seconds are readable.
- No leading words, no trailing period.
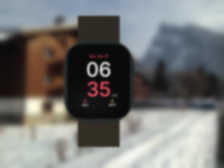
6:35
